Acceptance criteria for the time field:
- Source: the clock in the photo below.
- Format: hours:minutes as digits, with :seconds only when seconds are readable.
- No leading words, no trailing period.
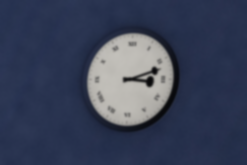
3:12
